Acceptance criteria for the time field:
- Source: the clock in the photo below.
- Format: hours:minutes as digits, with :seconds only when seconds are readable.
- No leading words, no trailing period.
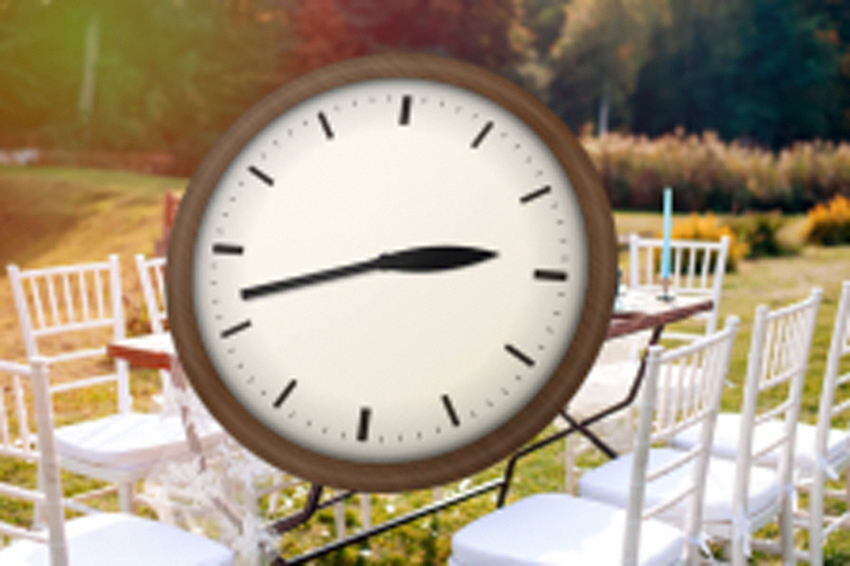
2:42
